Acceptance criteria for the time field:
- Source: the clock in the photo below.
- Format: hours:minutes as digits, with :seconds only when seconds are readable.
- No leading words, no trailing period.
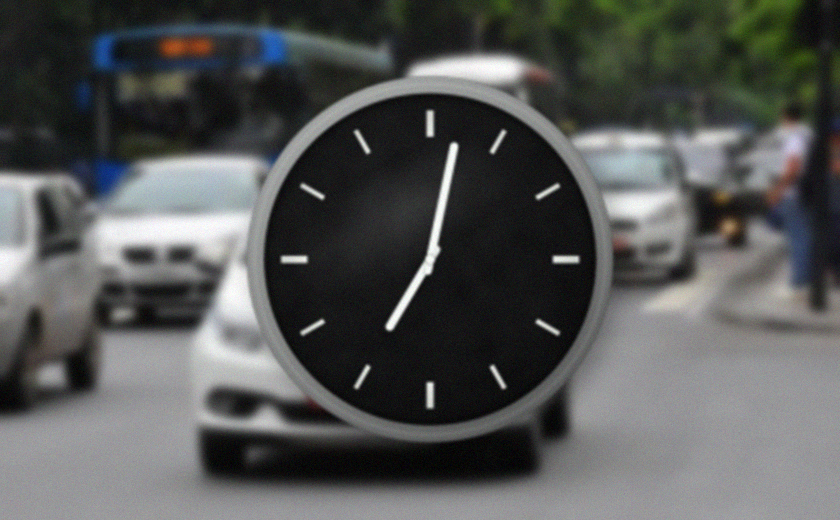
7:02
